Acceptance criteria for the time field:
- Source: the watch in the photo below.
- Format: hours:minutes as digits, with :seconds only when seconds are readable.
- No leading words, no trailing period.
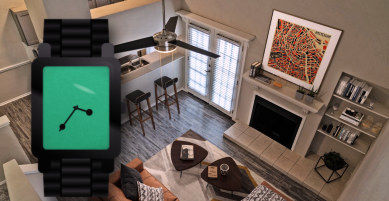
3:36
